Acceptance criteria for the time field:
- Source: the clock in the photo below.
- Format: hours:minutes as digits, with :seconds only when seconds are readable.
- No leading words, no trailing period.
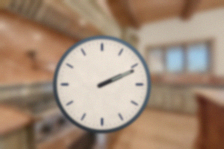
2:11
